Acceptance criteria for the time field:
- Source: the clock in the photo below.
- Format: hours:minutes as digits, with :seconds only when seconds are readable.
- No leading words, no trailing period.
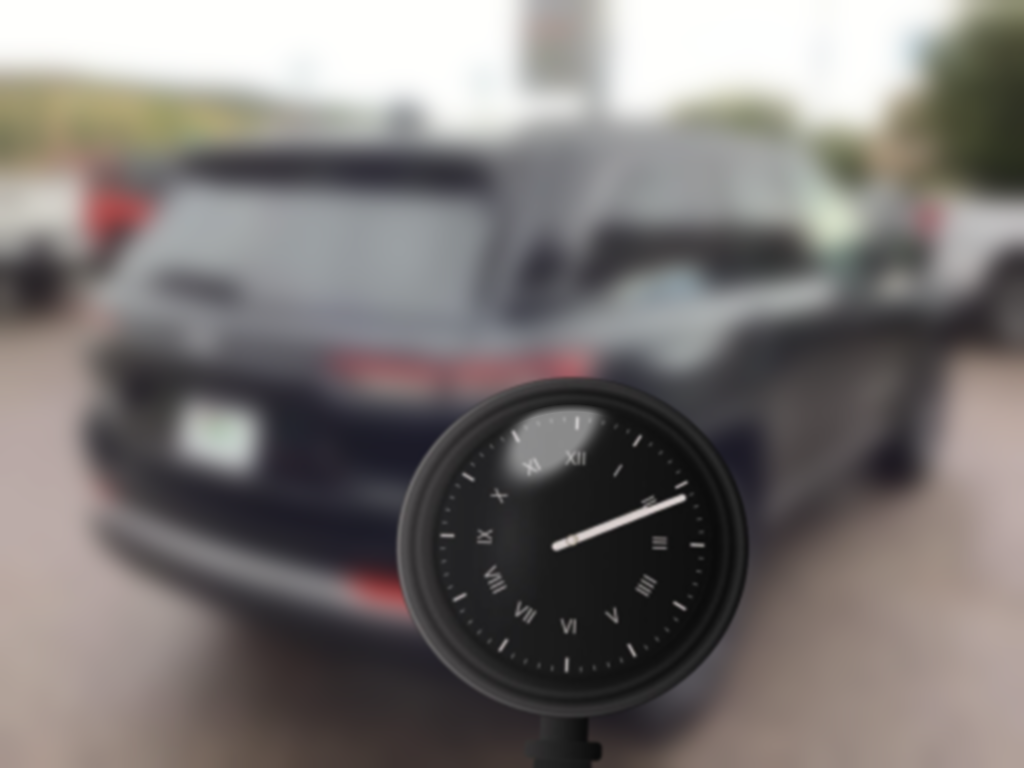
2:11
